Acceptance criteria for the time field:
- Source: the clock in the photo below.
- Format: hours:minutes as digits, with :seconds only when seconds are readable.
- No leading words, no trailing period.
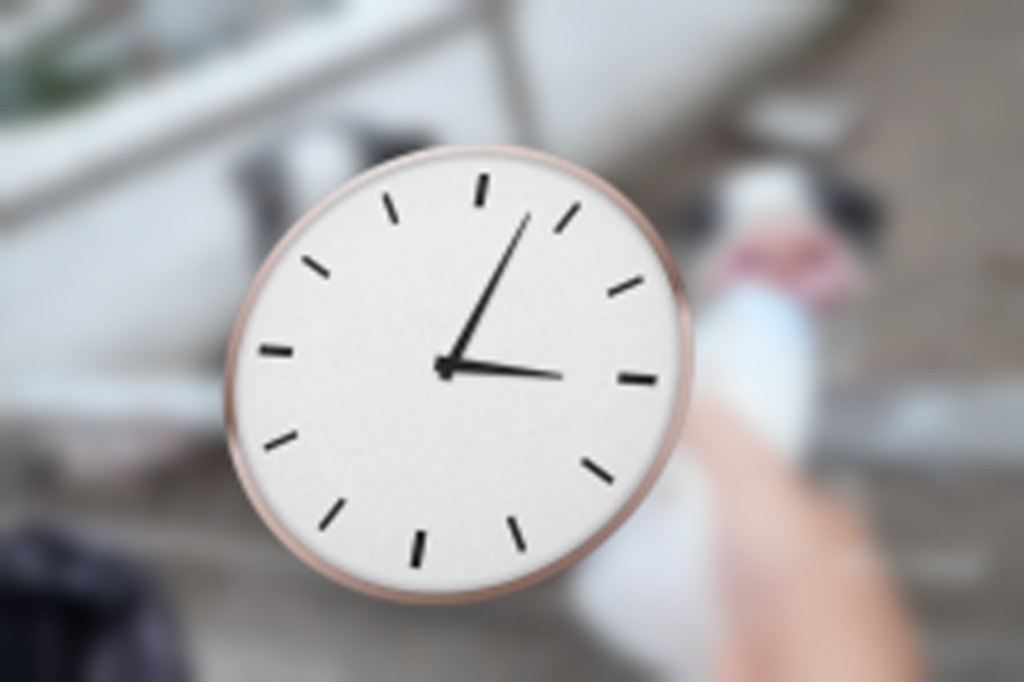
3:03
